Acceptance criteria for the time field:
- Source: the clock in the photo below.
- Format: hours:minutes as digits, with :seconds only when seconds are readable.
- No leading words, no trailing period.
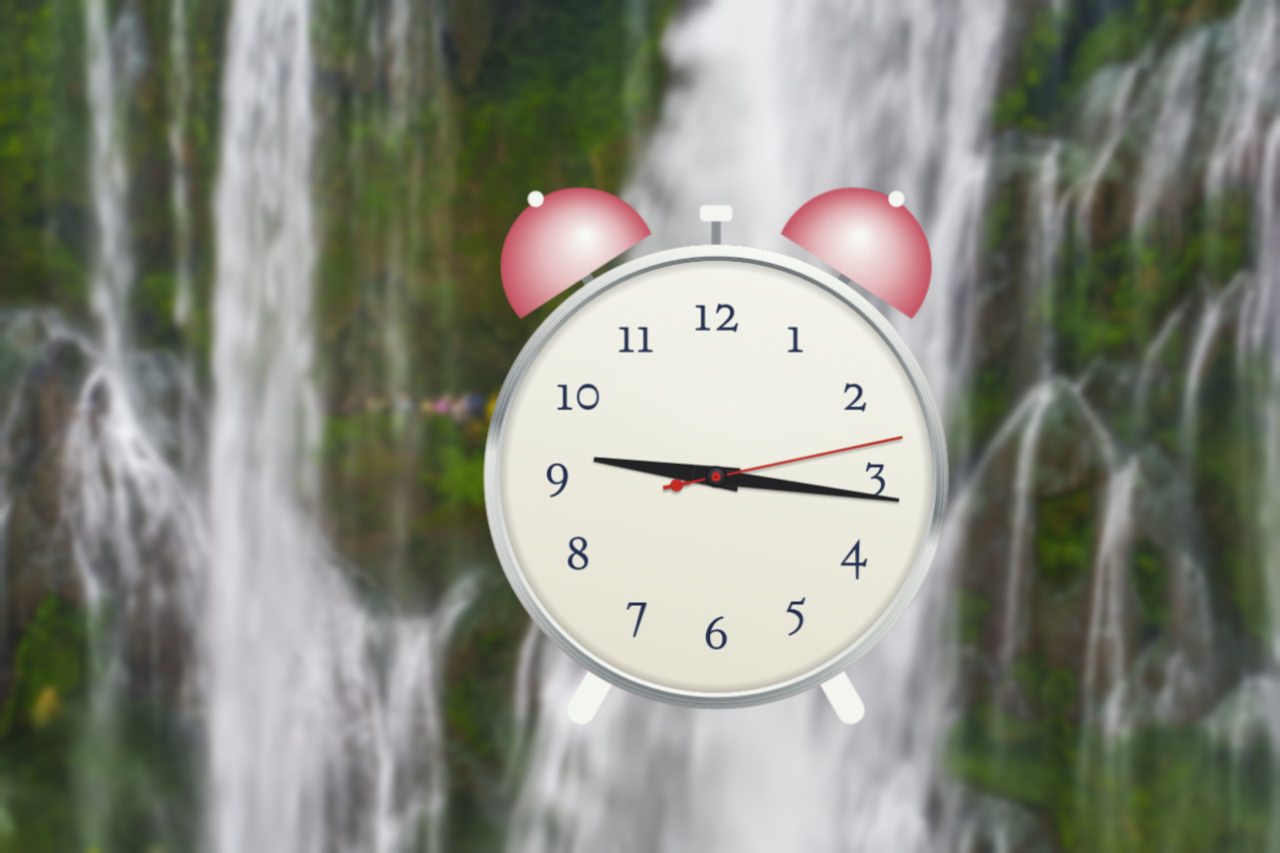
9:16:13
